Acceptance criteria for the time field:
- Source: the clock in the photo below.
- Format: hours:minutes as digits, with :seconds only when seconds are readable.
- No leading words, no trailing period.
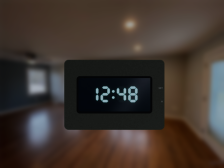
12:48
